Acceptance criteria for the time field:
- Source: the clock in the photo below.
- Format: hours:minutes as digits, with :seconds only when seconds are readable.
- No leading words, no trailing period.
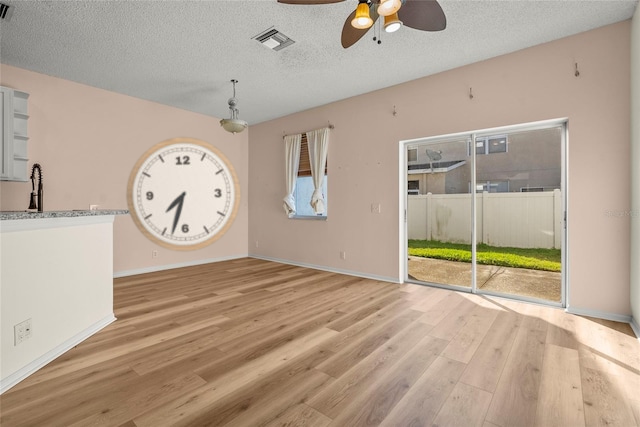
7:33
